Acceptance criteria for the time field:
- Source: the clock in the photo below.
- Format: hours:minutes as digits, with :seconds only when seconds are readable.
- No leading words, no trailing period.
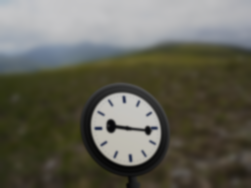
9:16
